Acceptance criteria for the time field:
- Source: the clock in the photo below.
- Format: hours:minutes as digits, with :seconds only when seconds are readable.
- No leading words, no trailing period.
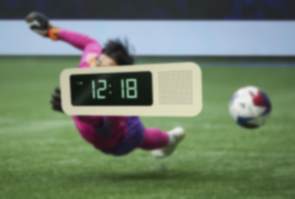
12:18
